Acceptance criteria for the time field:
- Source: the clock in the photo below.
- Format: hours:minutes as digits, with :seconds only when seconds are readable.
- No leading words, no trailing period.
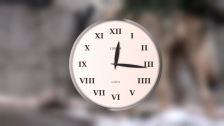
12:16
